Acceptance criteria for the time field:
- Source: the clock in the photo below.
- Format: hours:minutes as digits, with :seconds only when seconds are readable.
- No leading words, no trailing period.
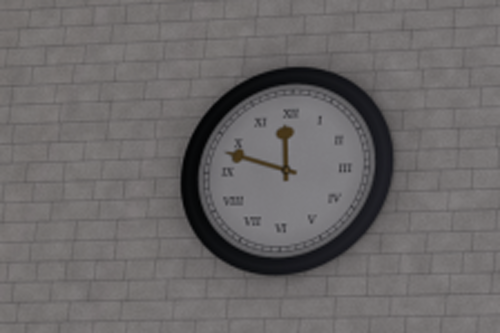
11:48
